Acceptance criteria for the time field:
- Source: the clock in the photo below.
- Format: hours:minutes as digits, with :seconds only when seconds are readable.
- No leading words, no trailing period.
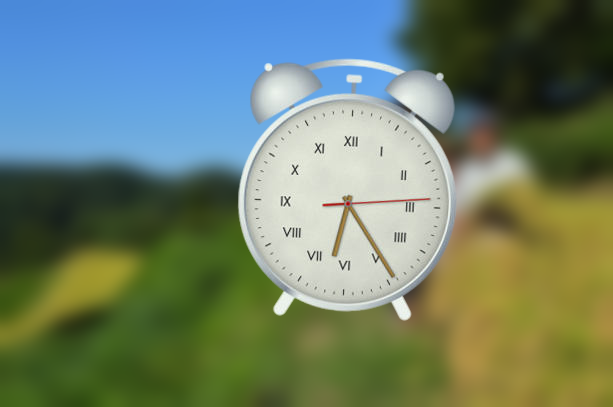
6:24:14
